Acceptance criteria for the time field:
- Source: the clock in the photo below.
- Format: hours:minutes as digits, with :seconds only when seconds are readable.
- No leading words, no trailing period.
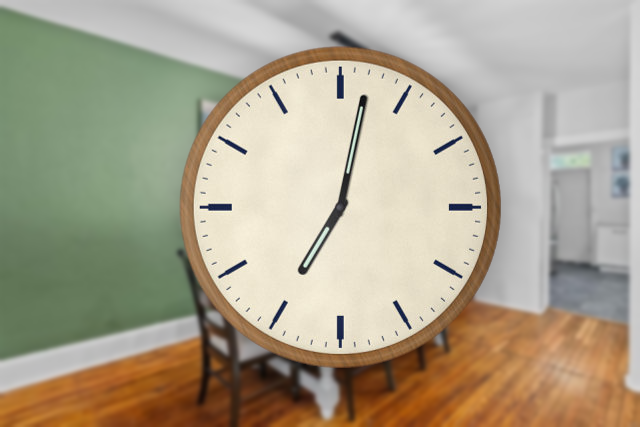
7:02
